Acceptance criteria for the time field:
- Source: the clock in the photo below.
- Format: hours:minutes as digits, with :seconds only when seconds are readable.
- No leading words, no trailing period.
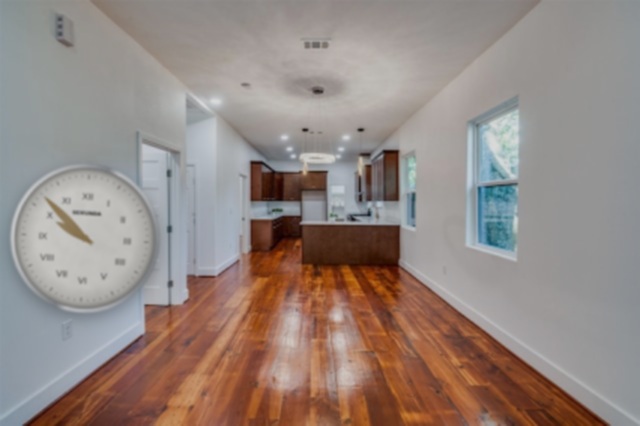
9:52
